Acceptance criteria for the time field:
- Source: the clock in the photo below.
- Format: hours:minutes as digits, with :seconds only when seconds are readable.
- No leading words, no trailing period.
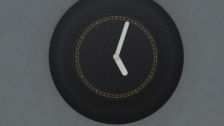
5:03
